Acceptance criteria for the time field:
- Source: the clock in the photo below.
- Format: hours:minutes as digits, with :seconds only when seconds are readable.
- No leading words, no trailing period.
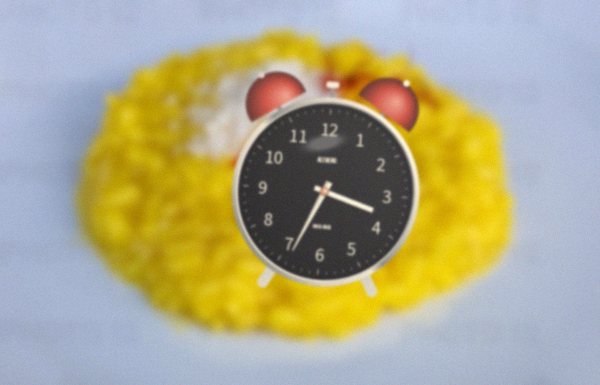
3:34
